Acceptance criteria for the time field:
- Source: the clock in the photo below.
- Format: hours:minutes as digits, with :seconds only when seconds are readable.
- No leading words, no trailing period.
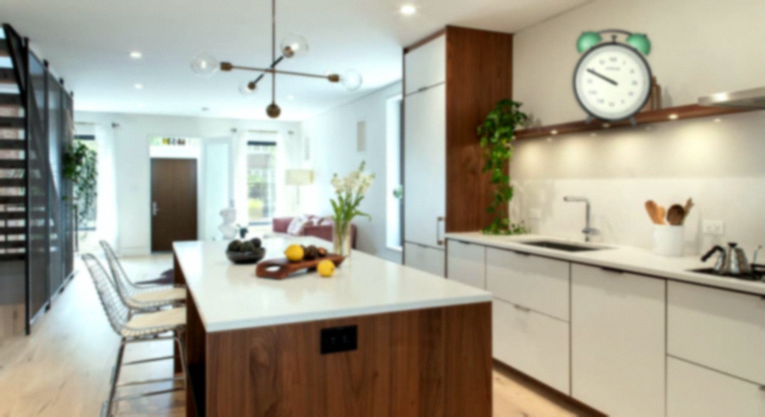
9:49
